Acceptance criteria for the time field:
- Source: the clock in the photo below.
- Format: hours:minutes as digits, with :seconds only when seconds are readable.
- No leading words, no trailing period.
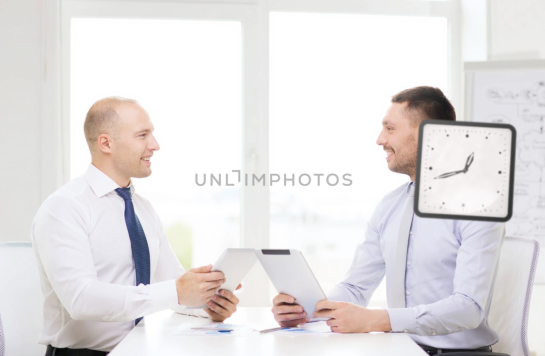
12:42
